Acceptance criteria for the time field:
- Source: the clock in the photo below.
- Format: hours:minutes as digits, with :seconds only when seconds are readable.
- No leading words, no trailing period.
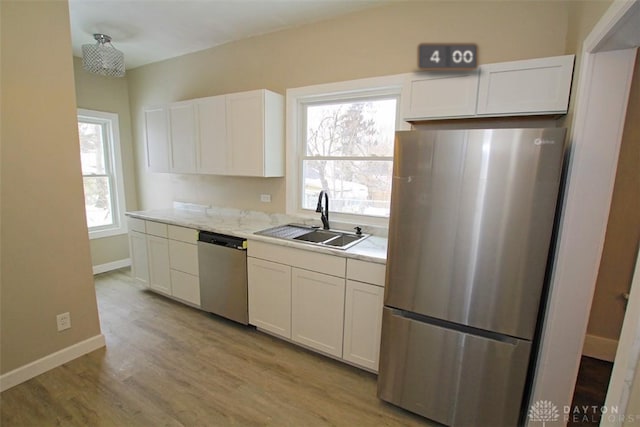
4:00
